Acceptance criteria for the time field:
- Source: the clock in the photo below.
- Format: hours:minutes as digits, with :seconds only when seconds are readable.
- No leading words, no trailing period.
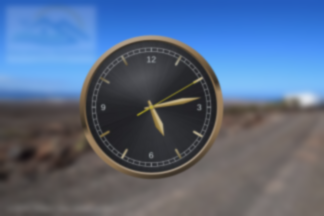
5:13:10
